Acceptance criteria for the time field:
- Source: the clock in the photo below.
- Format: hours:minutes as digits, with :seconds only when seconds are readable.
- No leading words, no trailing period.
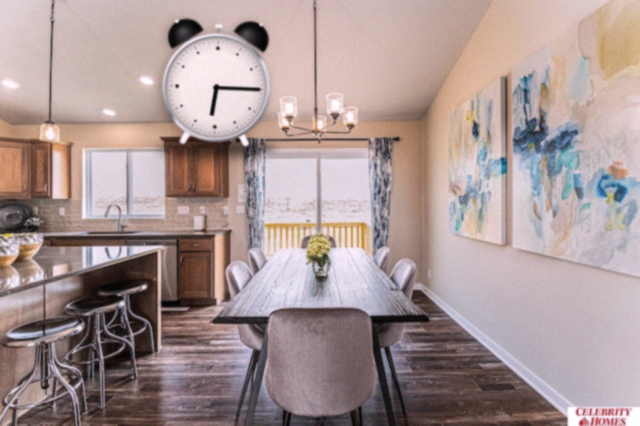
6:15
